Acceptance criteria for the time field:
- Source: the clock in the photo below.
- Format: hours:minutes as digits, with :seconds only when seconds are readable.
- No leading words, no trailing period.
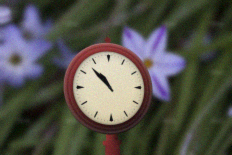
10:53
